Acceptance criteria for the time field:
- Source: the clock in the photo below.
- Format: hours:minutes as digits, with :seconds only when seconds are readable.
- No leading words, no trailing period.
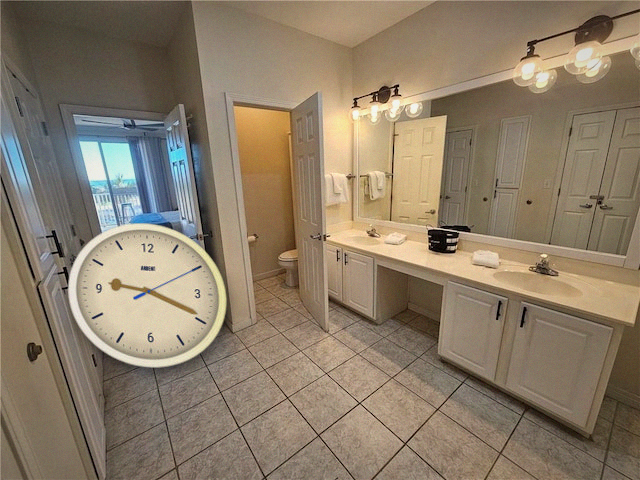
9:19:10
